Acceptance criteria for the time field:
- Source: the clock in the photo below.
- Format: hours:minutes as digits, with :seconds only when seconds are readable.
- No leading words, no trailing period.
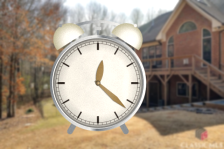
12:22
